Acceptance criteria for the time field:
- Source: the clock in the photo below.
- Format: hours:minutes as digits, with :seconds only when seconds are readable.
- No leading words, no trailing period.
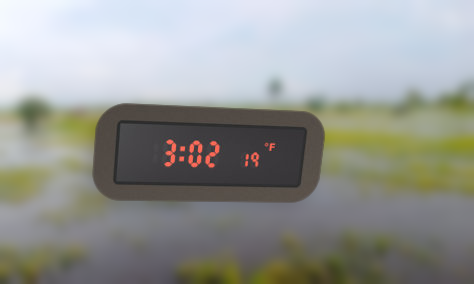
3:02
